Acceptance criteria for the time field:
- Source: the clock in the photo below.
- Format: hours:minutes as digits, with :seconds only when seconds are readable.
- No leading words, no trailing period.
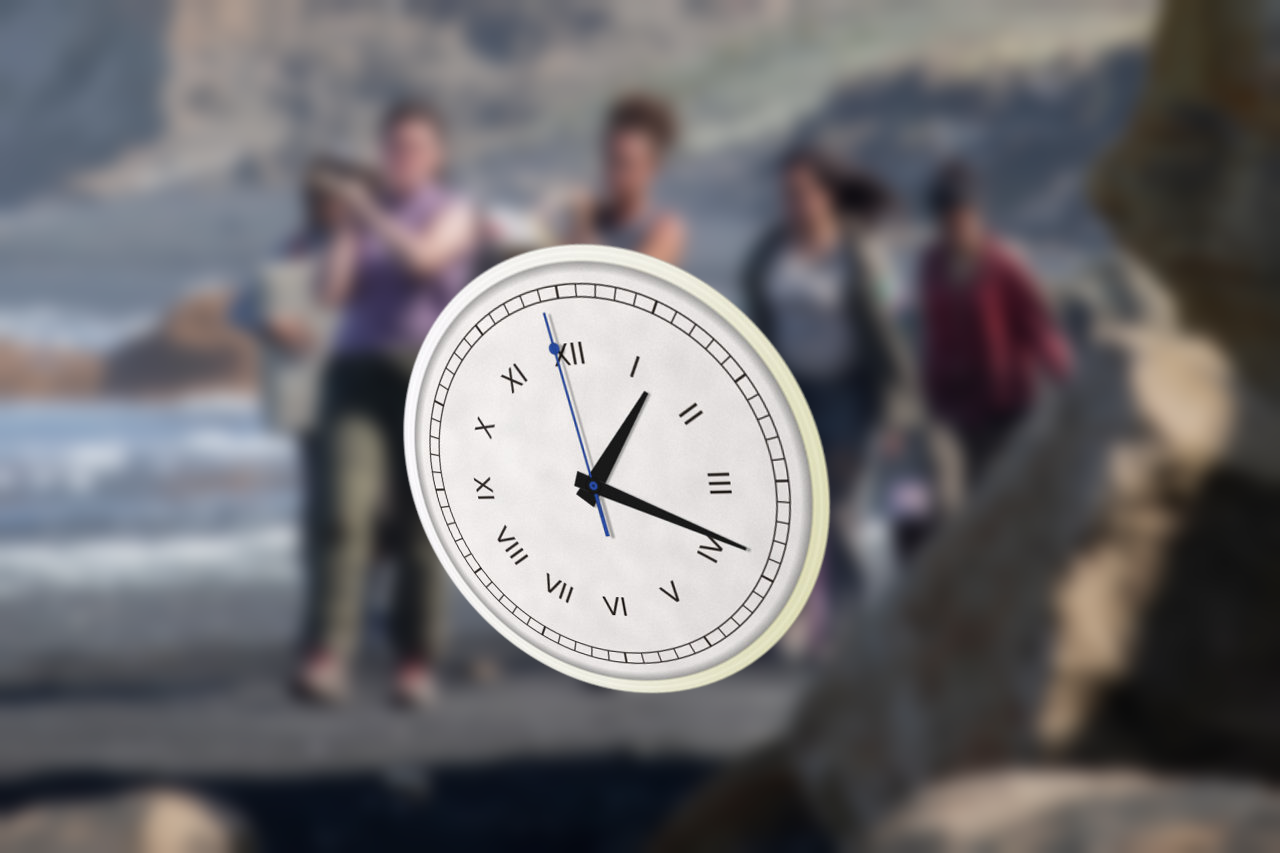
1:18:59
